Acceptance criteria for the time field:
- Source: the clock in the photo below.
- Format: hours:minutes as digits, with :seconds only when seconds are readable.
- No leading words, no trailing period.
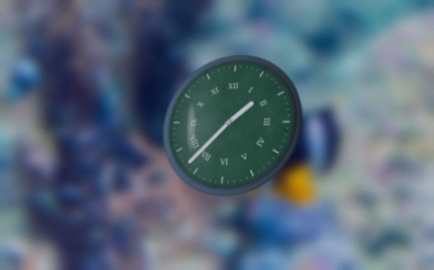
1:37
